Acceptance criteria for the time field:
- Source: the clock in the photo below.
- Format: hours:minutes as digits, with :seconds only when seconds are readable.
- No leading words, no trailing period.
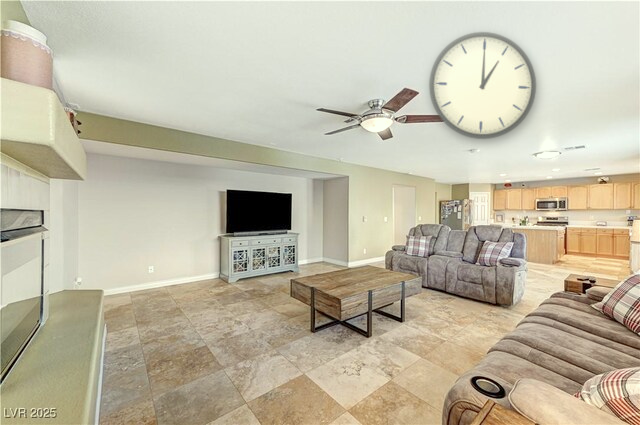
1:00
